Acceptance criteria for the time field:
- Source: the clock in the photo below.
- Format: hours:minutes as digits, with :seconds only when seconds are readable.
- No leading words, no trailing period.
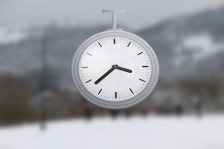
3:38
